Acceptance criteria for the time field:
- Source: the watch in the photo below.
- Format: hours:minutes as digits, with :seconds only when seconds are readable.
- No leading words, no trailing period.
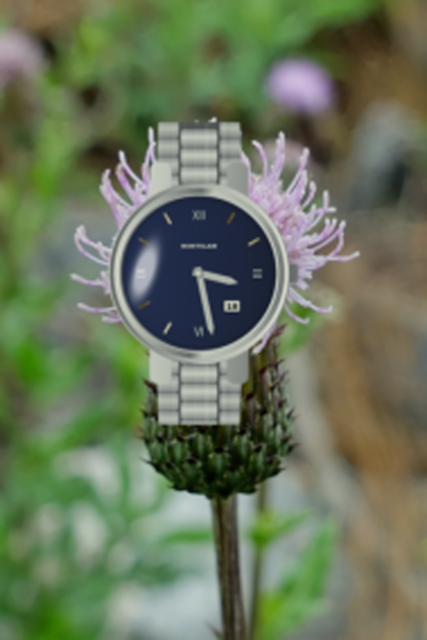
3:28
